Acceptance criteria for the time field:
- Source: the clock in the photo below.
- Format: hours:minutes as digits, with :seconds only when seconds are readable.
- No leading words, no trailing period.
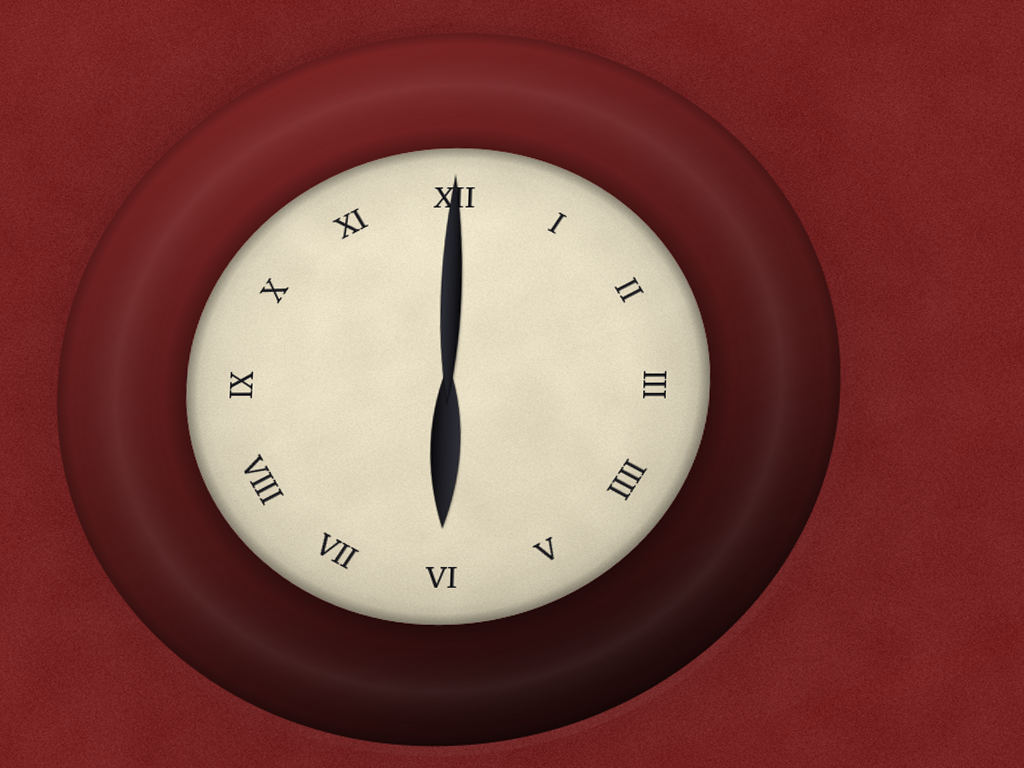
6:00
